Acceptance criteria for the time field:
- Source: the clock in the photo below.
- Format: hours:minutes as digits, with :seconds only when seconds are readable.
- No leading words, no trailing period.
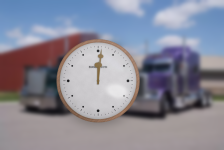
12:01
